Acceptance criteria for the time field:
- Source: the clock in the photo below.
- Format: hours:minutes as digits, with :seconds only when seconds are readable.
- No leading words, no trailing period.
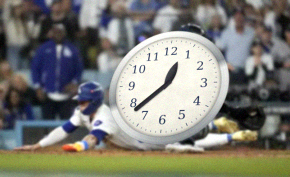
12:38
